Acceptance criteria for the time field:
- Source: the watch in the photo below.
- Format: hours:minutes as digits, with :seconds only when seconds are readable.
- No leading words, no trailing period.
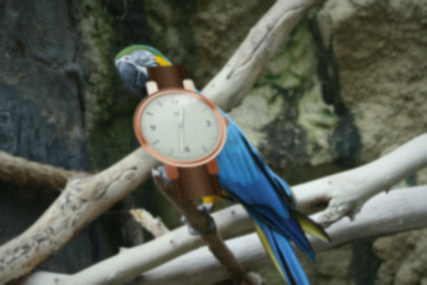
12:32
